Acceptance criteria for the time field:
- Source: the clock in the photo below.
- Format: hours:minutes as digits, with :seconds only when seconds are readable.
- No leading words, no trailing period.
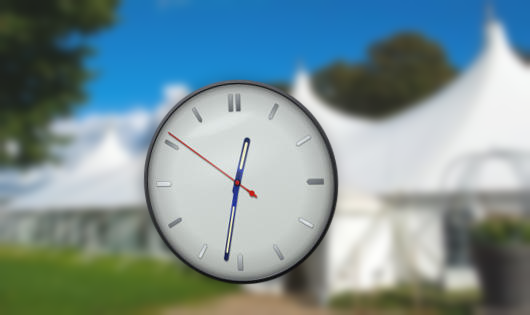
12:31:51
